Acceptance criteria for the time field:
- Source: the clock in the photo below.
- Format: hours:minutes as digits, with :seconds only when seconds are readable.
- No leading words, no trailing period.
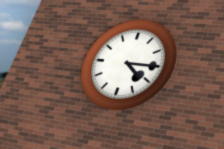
4:15
